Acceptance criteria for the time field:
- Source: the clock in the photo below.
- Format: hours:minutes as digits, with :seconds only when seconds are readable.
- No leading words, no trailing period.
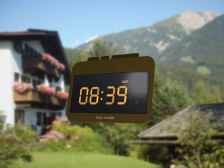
8:39
